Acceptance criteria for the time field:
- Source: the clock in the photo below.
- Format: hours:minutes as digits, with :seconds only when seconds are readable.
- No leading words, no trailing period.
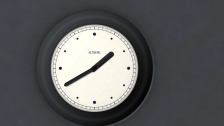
1:40
